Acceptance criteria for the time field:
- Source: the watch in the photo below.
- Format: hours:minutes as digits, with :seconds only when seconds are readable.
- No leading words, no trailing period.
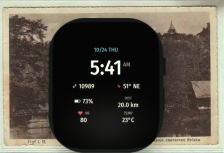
5:41
